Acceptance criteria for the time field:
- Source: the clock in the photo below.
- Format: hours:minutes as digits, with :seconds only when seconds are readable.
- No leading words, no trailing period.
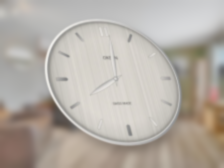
8:01
